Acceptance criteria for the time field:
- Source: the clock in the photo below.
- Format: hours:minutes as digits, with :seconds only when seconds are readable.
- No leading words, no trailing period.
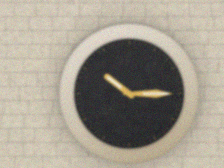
10:15
